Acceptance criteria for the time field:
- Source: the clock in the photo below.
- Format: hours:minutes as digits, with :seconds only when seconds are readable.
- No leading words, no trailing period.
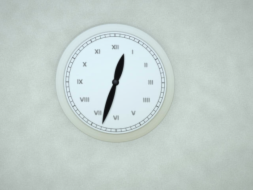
12:33
